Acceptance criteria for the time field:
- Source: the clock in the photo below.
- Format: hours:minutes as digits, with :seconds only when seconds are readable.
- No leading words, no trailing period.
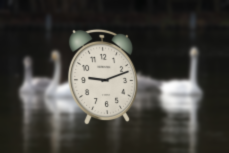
9:12
